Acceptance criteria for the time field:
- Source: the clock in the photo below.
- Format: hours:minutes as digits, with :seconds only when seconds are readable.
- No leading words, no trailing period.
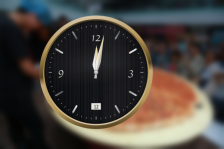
12:02
